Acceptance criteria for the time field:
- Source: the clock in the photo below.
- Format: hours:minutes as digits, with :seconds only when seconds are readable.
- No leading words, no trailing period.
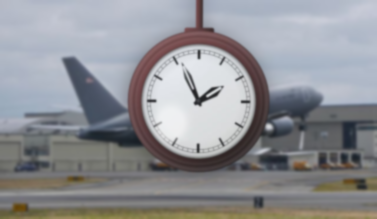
1:56
